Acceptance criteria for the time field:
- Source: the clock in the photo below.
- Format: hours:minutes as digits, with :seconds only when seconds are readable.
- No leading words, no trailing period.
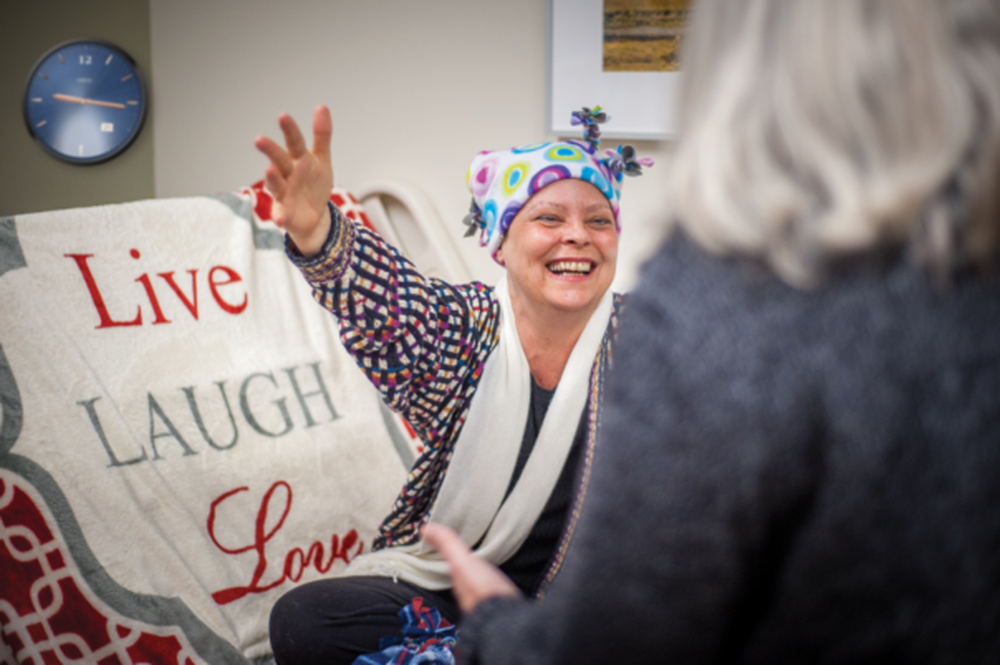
9:16
